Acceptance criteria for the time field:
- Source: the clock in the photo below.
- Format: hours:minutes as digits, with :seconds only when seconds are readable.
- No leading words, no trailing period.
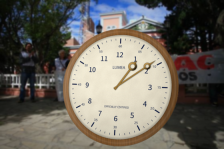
1:09
